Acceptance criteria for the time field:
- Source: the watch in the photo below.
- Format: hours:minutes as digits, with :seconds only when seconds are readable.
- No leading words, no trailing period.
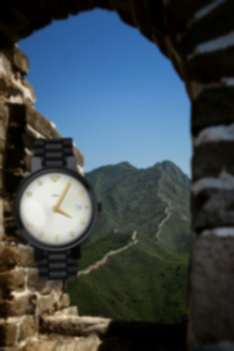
4:05
